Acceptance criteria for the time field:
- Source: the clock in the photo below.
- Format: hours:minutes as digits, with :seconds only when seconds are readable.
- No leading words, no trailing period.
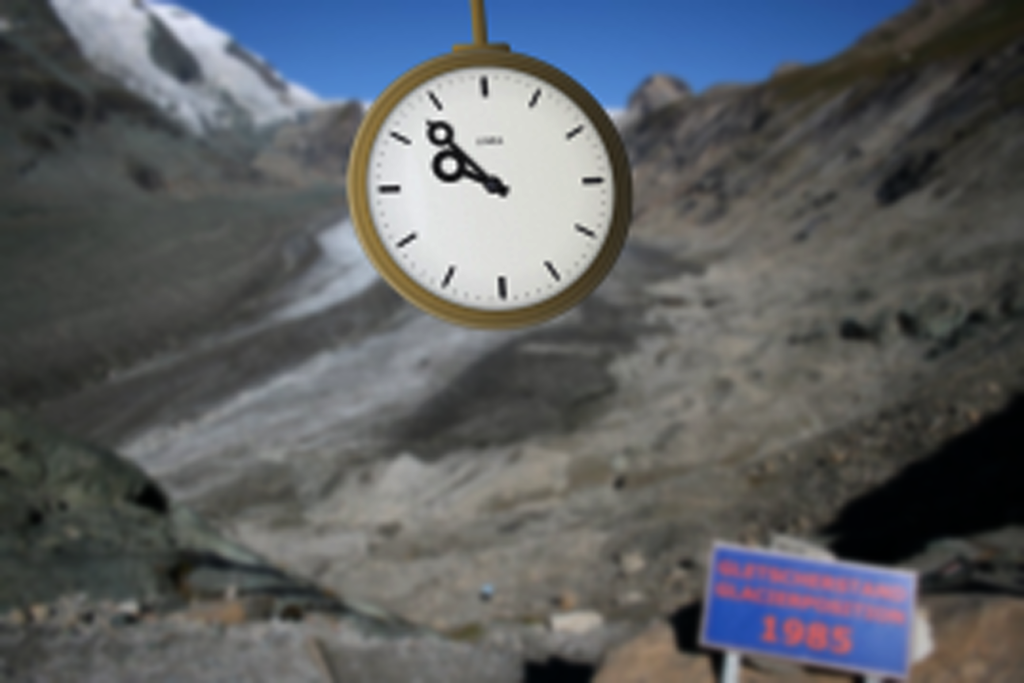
9:53
